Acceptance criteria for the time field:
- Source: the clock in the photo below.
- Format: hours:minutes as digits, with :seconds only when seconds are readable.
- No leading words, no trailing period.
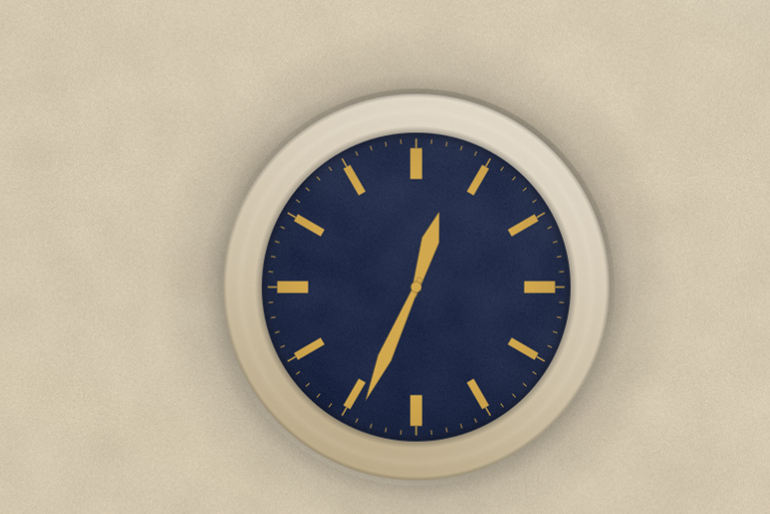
12:34
